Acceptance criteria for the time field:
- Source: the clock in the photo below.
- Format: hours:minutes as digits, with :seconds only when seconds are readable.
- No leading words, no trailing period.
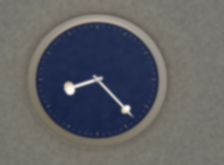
8:23
